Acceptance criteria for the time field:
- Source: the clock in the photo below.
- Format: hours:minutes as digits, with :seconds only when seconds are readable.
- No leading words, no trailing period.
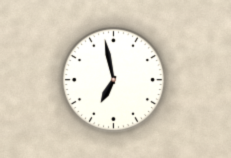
6:58
